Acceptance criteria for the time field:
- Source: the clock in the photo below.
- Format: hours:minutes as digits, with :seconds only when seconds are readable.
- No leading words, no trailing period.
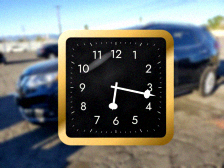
6:17
